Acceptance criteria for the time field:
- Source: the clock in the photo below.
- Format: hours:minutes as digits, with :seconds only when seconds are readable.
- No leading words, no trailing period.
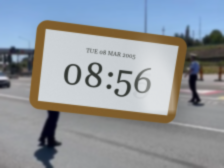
8:56
